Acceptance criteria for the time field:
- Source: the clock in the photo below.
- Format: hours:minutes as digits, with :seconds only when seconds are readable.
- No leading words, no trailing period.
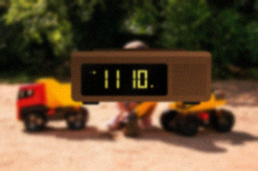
11:10
